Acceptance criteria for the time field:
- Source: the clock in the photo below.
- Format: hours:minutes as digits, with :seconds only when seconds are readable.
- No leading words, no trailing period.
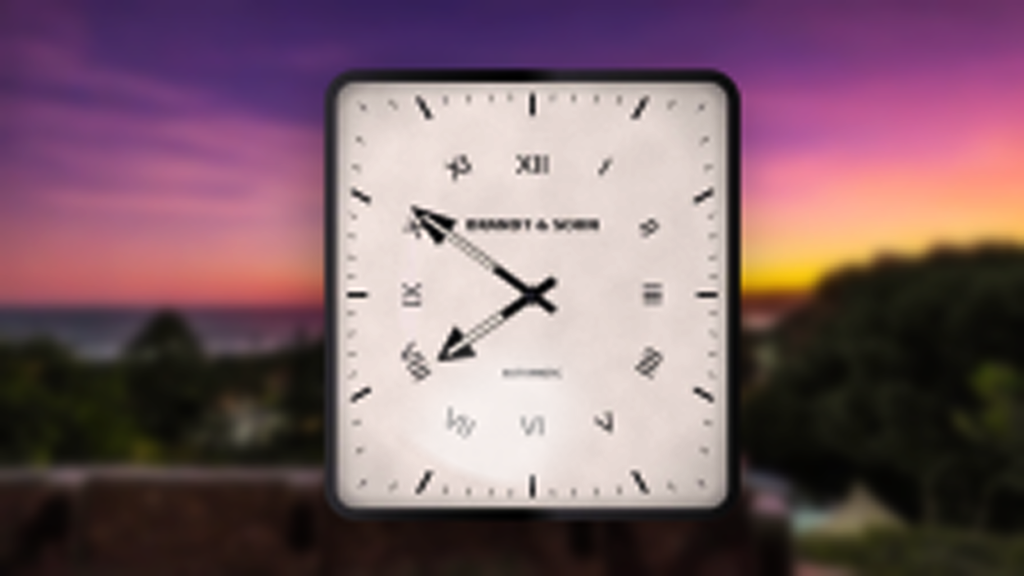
7:51
